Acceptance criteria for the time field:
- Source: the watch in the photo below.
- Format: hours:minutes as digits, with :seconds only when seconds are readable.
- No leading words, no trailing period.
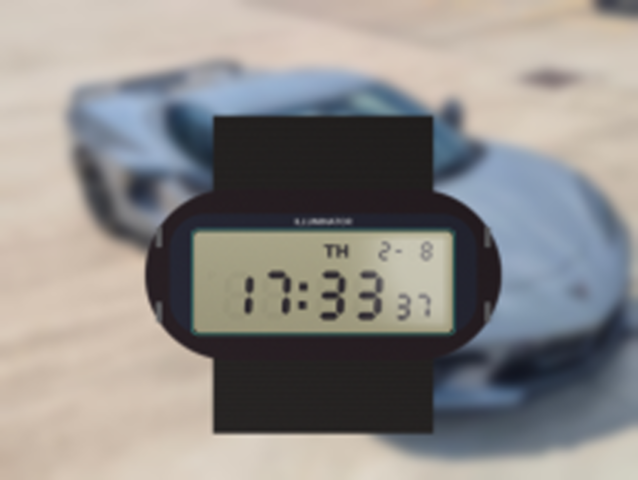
17:33:37
